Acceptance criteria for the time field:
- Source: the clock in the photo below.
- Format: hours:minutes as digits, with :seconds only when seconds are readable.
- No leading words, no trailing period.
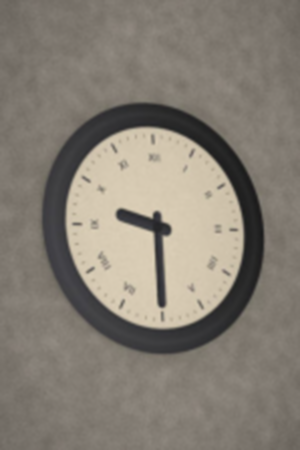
9:30
